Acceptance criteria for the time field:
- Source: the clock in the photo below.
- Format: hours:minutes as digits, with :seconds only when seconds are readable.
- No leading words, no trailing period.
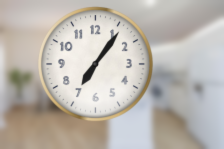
7:06
